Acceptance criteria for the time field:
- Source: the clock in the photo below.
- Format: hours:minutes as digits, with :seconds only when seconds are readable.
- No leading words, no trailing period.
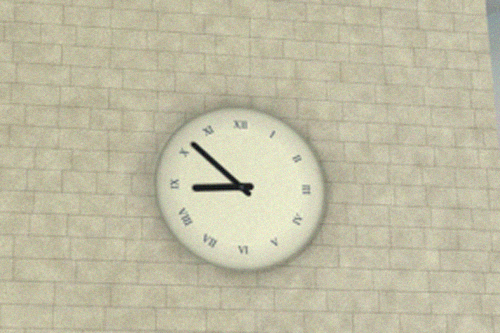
8:52
